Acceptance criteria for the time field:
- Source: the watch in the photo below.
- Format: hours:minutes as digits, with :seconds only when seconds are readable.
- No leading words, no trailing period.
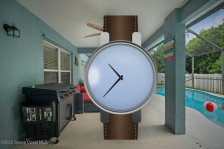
10:37
